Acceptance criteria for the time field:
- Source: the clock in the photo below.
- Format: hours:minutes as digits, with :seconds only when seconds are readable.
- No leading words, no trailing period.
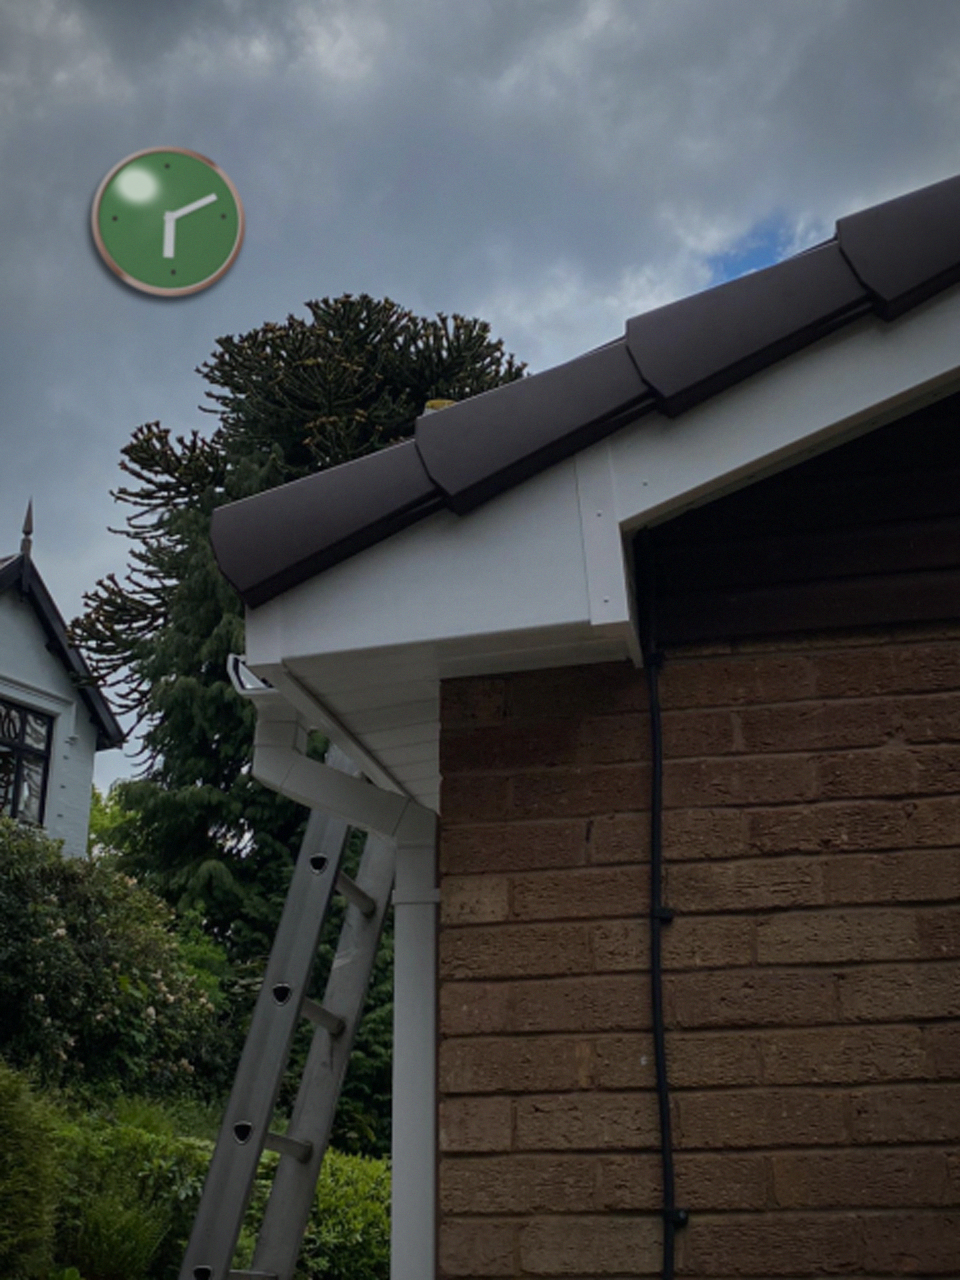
6:11
